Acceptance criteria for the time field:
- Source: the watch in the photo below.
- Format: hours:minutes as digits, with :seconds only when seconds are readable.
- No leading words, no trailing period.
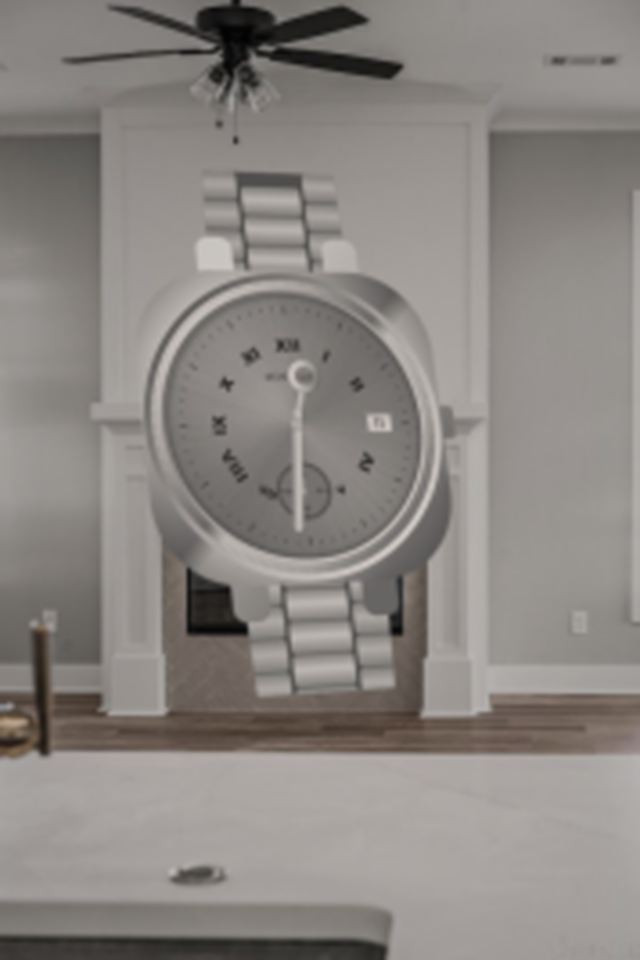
12:31
